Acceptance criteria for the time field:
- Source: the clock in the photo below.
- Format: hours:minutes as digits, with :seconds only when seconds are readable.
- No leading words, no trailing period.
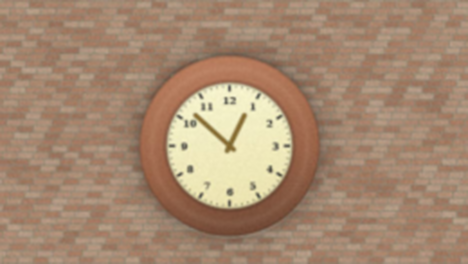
12:52
